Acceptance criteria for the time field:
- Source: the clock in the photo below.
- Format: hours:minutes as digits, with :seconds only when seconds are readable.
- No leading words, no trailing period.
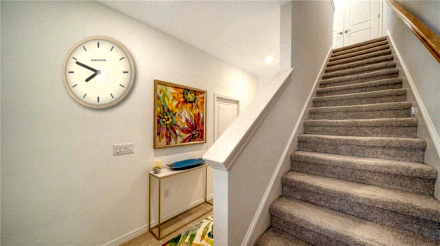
7:49
